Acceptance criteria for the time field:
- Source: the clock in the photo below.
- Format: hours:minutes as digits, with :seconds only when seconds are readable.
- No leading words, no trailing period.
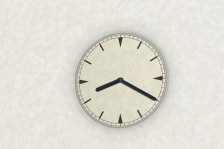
8:20
